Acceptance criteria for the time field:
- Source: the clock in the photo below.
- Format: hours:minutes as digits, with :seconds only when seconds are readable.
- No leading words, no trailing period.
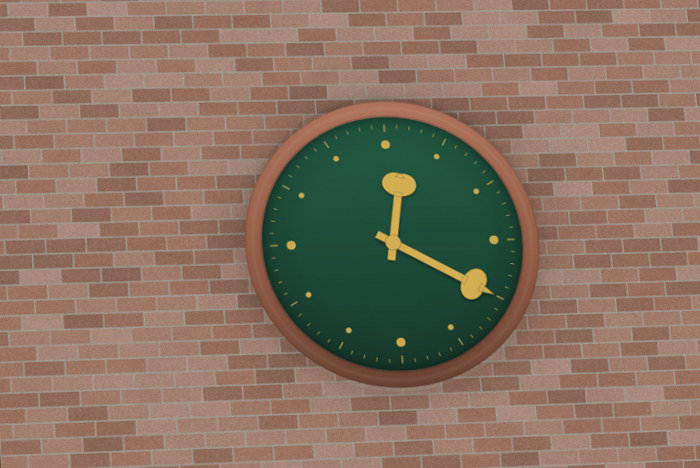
12:20
